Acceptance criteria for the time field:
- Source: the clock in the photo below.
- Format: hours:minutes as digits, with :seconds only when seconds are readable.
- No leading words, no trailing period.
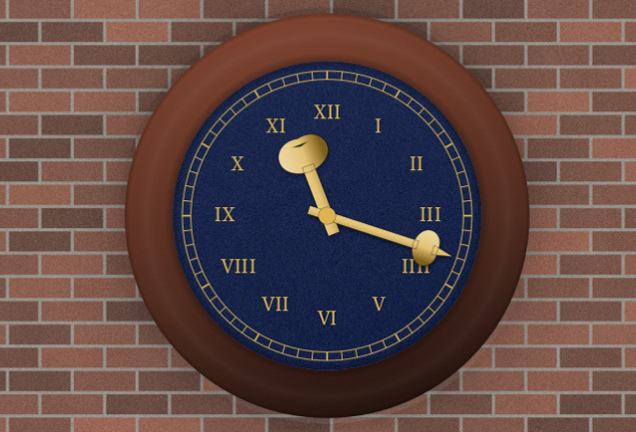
11:18
